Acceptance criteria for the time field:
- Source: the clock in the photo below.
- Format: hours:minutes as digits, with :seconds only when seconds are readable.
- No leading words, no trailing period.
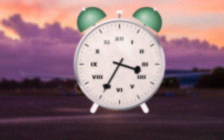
3:35
